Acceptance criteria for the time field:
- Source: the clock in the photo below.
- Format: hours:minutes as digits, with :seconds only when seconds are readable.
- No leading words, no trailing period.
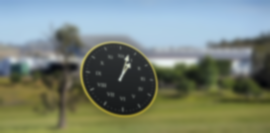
1:03
